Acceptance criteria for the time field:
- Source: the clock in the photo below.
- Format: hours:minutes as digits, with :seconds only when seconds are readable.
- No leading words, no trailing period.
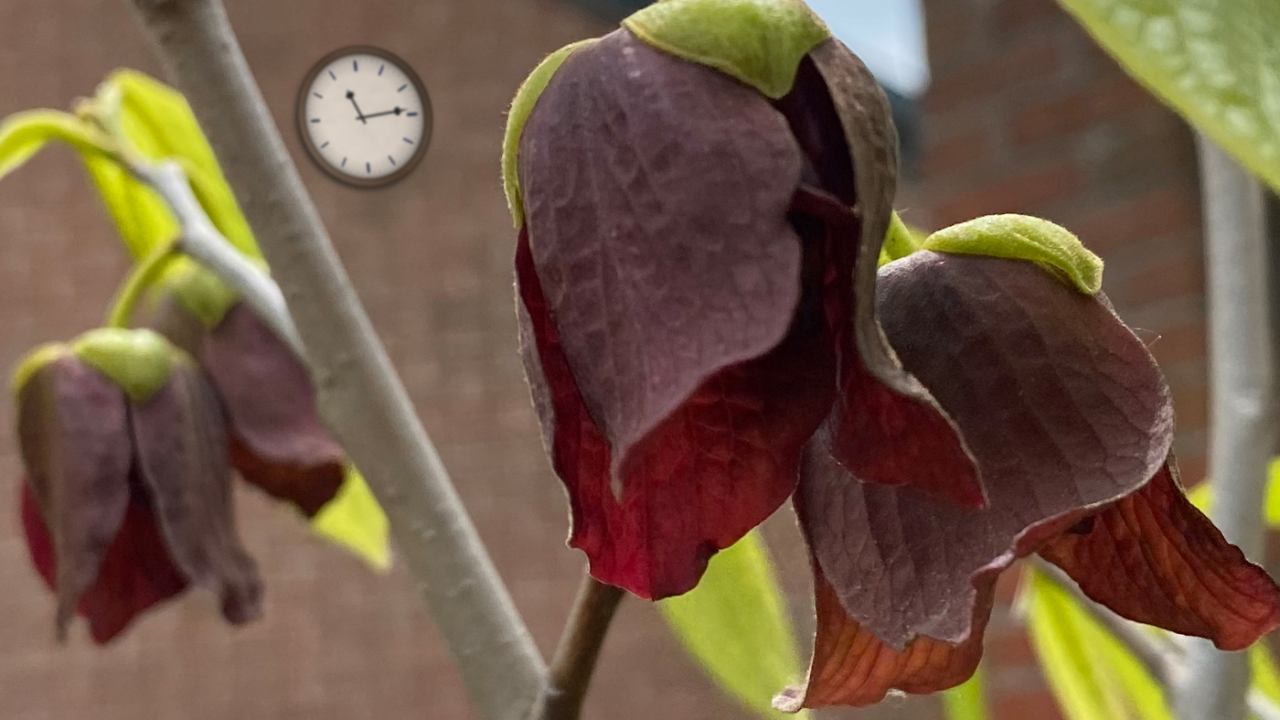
11:14
